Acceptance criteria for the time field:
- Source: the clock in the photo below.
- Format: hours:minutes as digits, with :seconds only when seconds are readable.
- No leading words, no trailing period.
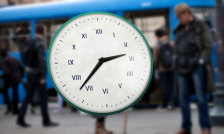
2:37
